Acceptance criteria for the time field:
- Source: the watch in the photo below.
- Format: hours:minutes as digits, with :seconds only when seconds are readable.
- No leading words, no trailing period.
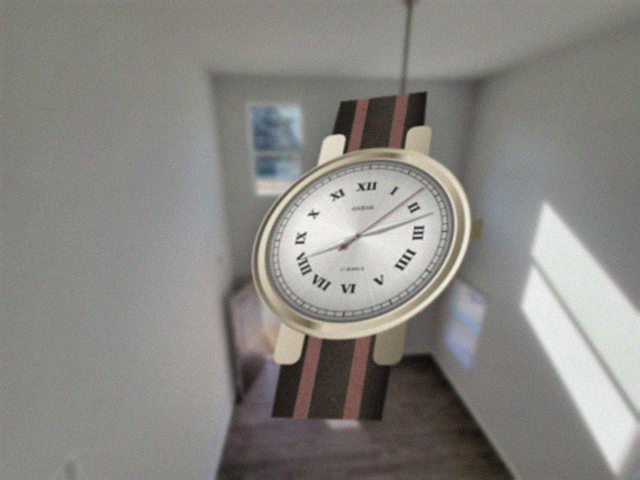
8:12:08
